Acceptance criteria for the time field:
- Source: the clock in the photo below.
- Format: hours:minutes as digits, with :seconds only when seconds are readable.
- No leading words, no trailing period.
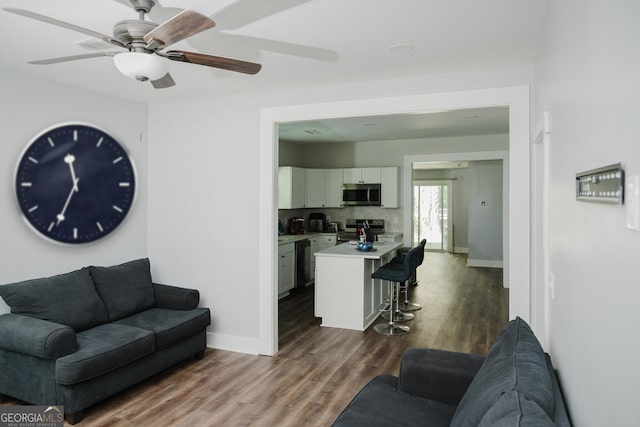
11:34
